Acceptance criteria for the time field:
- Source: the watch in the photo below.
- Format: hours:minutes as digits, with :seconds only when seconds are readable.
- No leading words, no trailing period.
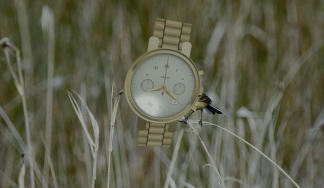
8:21
